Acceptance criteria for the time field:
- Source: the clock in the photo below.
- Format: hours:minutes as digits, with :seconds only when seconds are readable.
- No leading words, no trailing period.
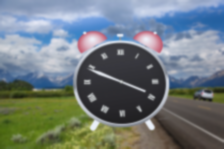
3:49
